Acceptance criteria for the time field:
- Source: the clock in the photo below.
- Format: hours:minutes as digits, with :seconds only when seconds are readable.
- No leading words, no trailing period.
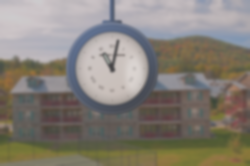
11:02
